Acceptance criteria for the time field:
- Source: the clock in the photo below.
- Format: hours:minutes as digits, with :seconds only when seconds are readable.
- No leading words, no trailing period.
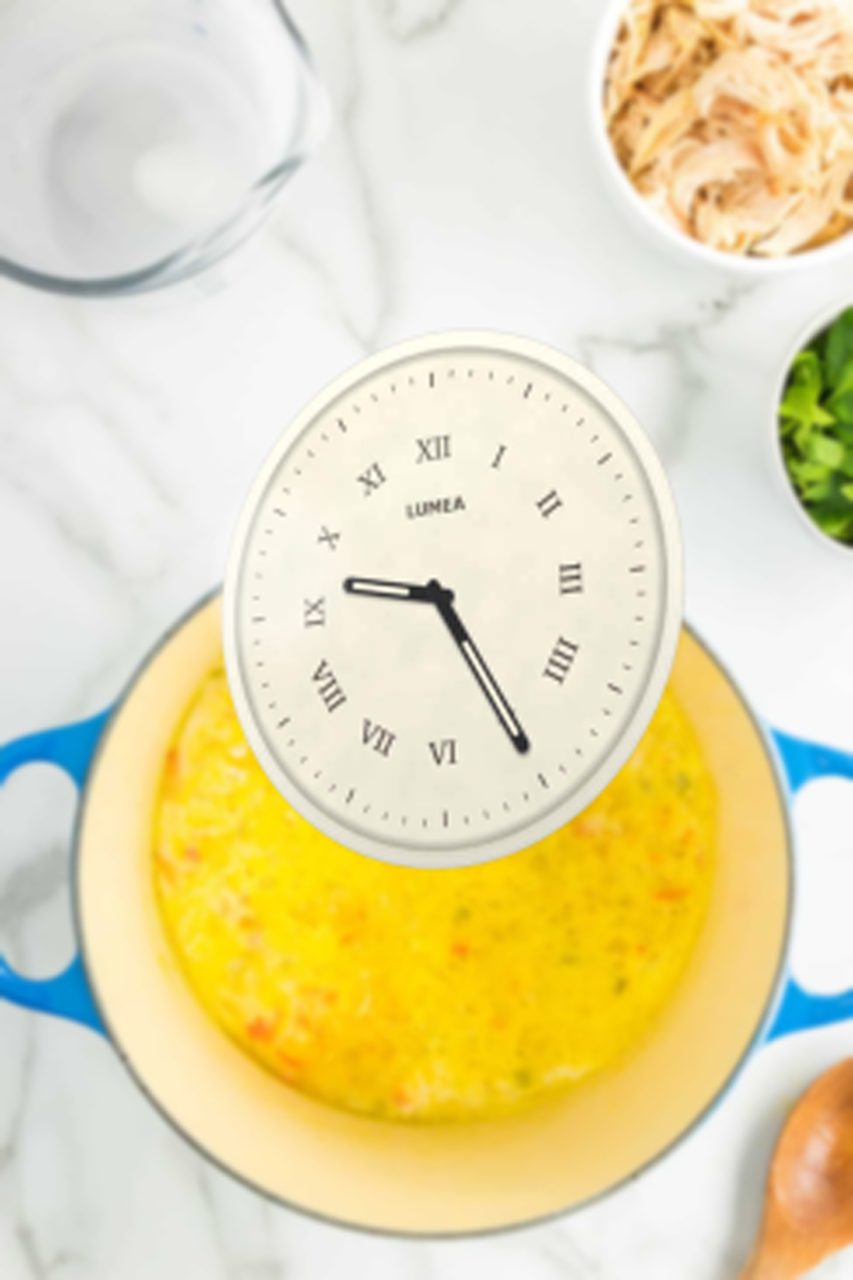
9:25
